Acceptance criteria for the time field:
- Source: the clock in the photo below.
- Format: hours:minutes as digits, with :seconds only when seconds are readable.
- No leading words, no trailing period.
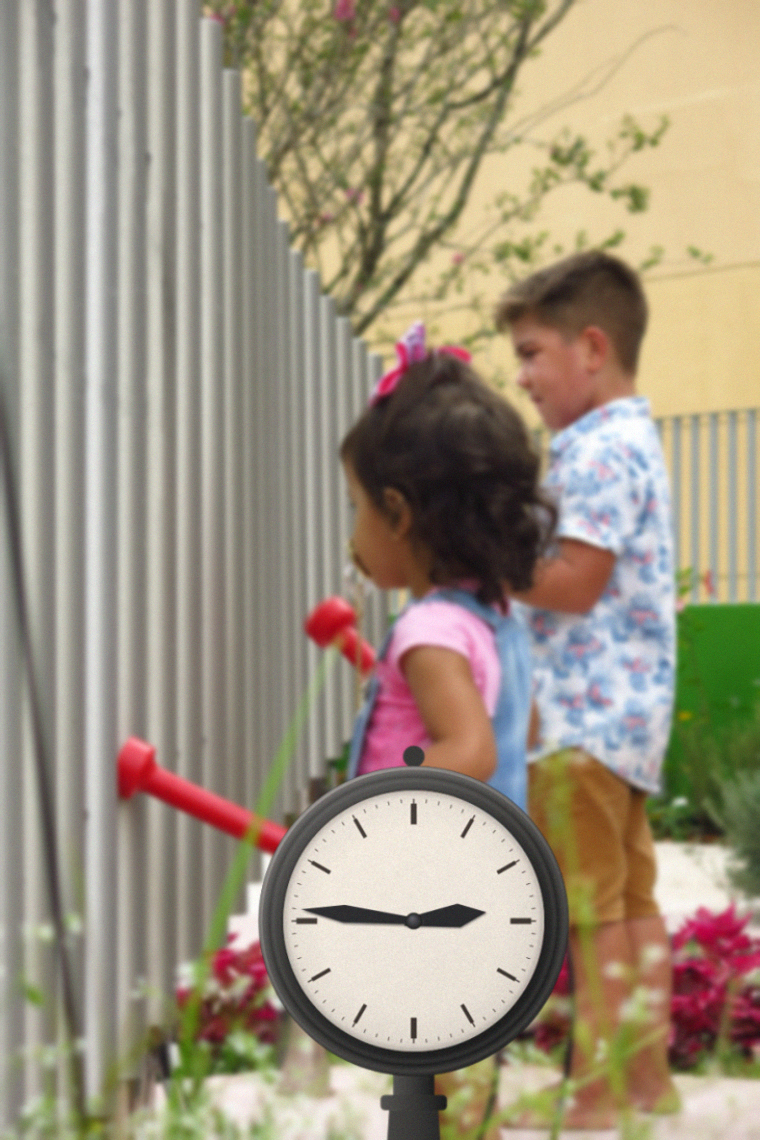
2:46
